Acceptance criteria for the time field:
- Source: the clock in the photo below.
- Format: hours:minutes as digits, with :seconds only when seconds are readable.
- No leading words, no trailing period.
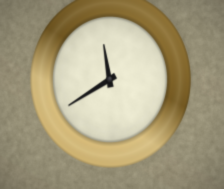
11:40
